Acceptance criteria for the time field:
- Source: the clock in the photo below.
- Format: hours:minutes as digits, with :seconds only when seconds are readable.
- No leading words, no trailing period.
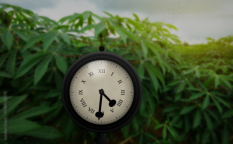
4:31
